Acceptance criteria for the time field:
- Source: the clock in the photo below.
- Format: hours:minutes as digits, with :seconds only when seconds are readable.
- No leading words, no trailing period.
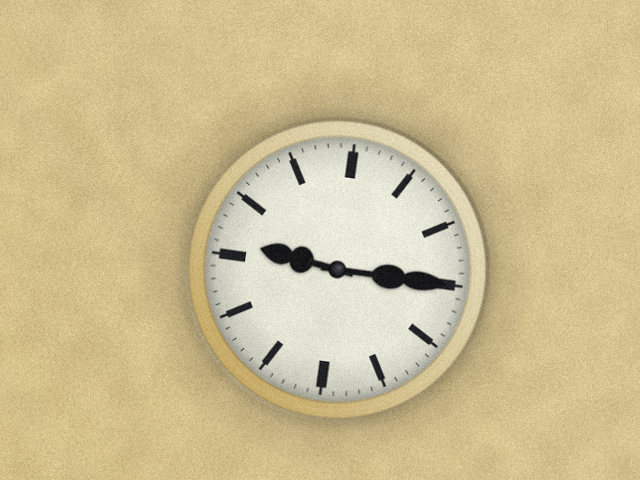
9:15
